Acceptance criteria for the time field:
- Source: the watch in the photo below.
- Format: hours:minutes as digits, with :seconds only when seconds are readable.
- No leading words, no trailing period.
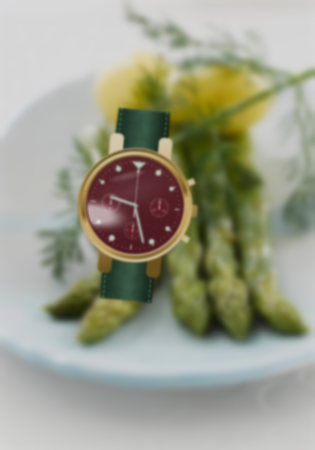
9:27
